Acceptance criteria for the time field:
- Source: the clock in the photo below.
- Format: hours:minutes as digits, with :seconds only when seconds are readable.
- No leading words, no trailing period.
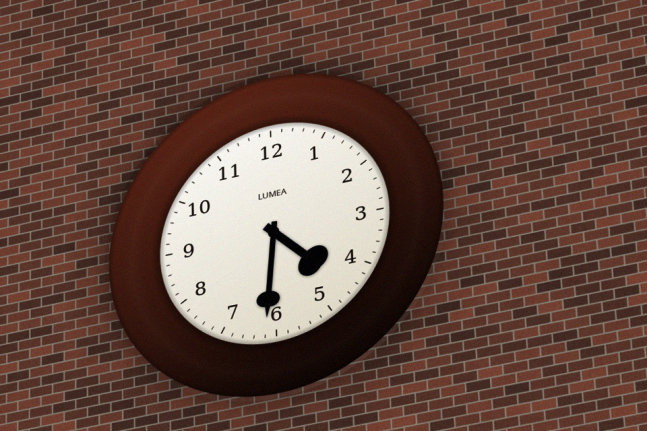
4:31
